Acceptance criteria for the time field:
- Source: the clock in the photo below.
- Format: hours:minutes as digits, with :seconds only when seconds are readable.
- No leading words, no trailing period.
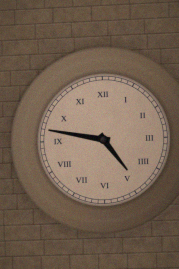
4:47
